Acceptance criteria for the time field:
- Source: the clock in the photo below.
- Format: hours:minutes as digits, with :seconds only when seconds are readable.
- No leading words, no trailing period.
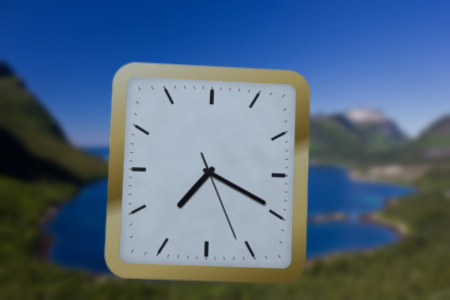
7:19:26
